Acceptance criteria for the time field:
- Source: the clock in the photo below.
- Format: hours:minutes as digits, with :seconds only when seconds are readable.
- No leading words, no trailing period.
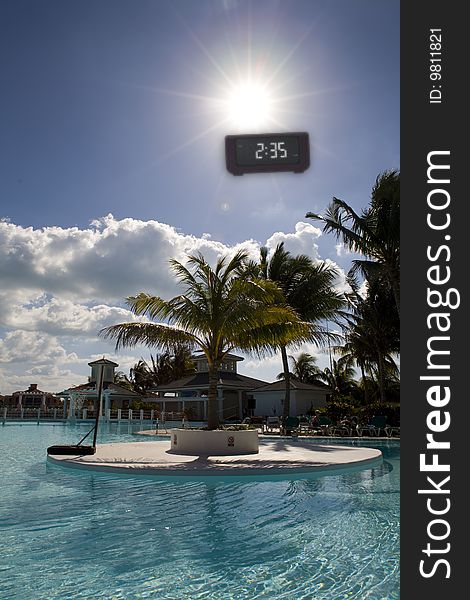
2:35
